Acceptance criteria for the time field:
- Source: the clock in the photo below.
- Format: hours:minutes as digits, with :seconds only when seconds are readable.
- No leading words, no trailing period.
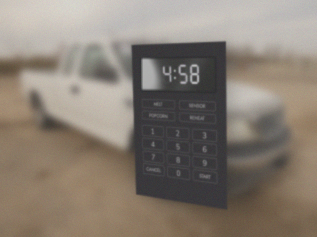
4:58
